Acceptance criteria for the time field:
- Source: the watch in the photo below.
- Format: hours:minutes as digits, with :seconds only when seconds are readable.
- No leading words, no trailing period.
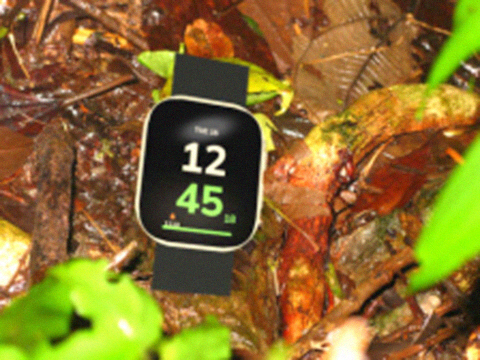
12:45
